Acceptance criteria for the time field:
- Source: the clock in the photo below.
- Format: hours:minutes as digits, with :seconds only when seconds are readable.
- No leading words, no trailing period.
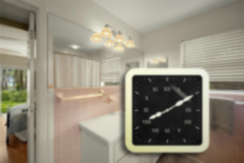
8:10
